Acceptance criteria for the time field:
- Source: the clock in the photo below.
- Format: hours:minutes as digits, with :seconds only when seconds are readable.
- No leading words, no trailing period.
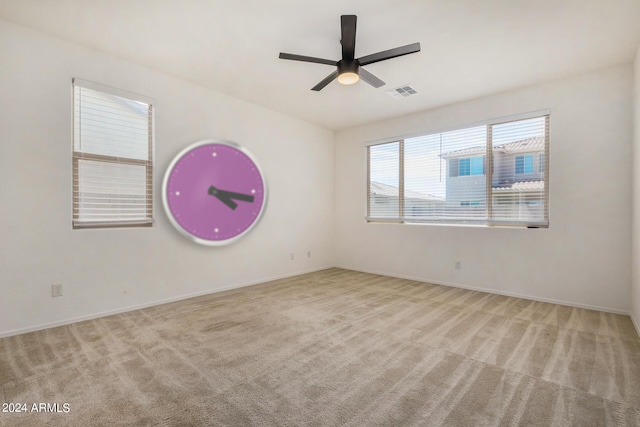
4:17
